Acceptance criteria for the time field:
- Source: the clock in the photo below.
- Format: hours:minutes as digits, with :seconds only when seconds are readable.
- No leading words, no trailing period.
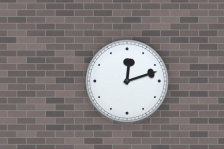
12:12
